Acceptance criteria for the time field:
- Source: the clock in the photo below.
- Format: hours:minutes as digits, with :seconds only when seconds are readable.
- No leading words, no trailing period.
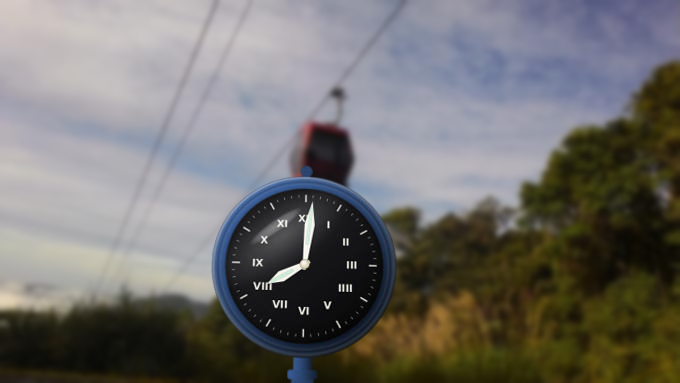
8:01
